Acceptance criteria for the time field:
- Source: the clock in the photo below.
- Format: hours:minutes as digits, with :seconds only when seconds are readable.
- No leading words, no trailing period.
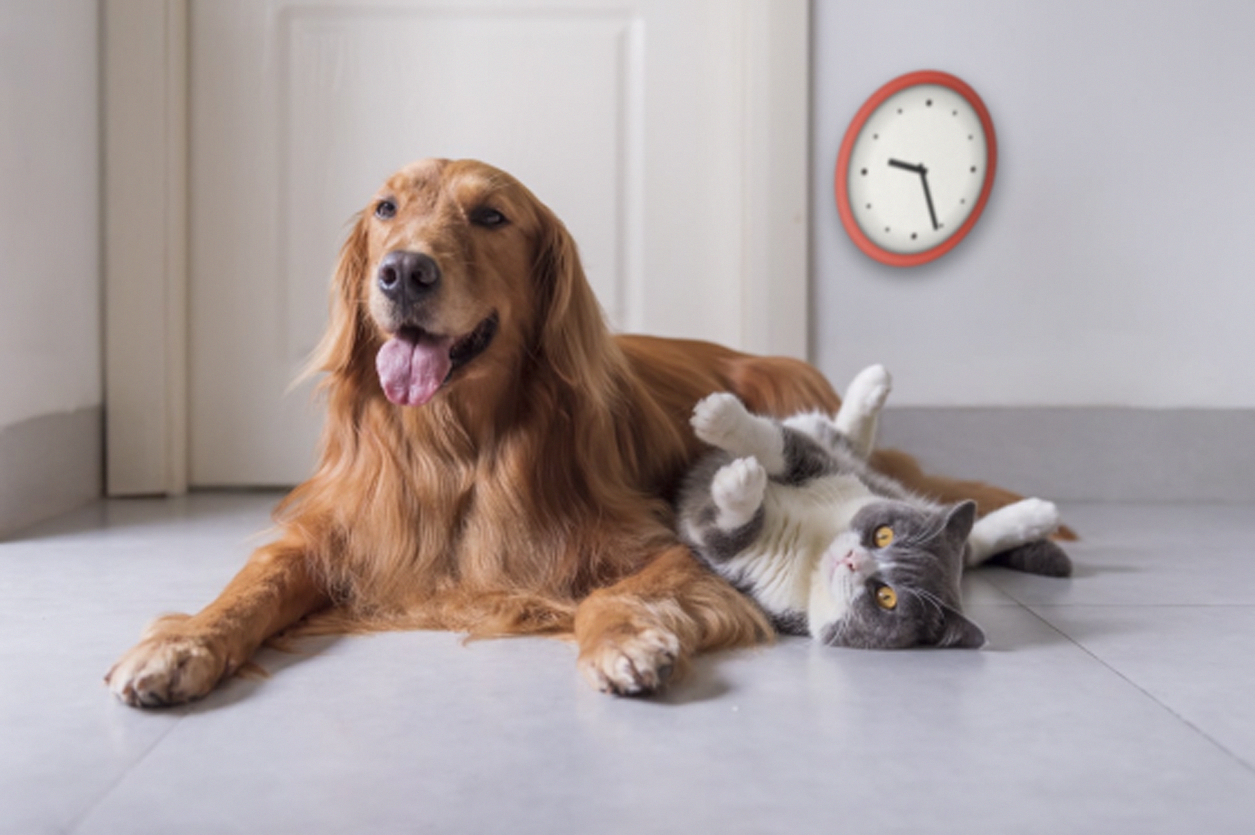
9:26
